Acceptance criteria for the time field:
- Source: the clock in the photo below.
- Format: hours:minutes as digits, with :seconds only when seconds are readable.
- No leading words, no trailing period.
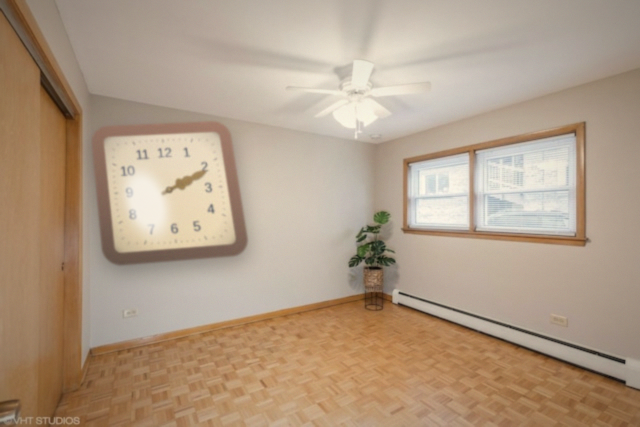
2:11
